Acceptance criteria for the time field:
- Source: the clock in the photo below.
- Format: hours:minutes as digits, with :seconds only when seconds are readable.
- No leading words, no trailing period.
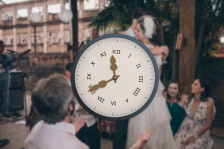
11:40
